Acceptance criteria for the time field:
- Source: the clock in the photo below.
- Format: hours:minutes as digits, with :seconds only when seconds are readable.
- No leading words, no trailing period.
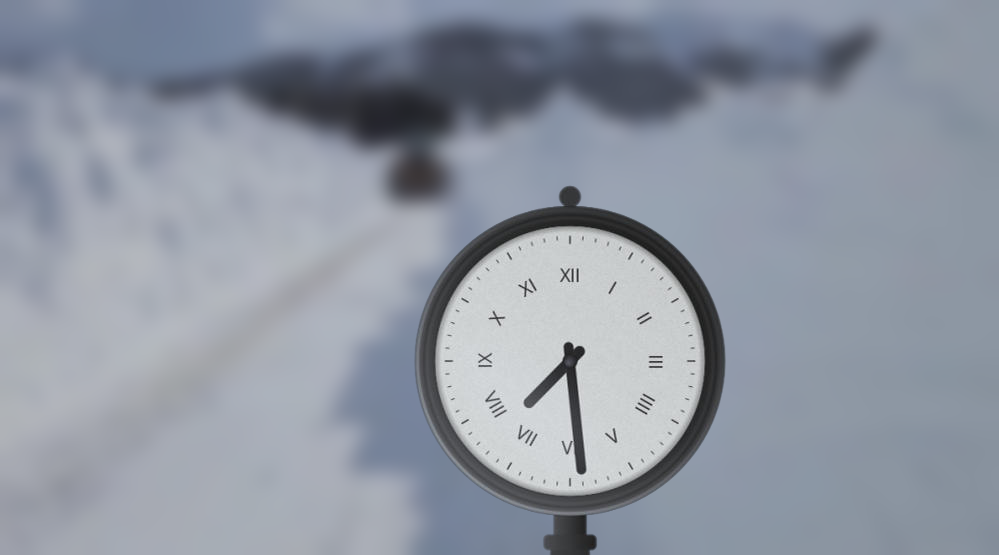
7:29
